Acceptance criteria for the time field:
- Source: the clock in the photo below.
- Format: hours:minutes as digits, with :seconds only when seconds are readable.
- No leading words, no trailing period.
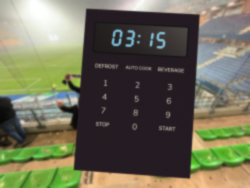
3:15
